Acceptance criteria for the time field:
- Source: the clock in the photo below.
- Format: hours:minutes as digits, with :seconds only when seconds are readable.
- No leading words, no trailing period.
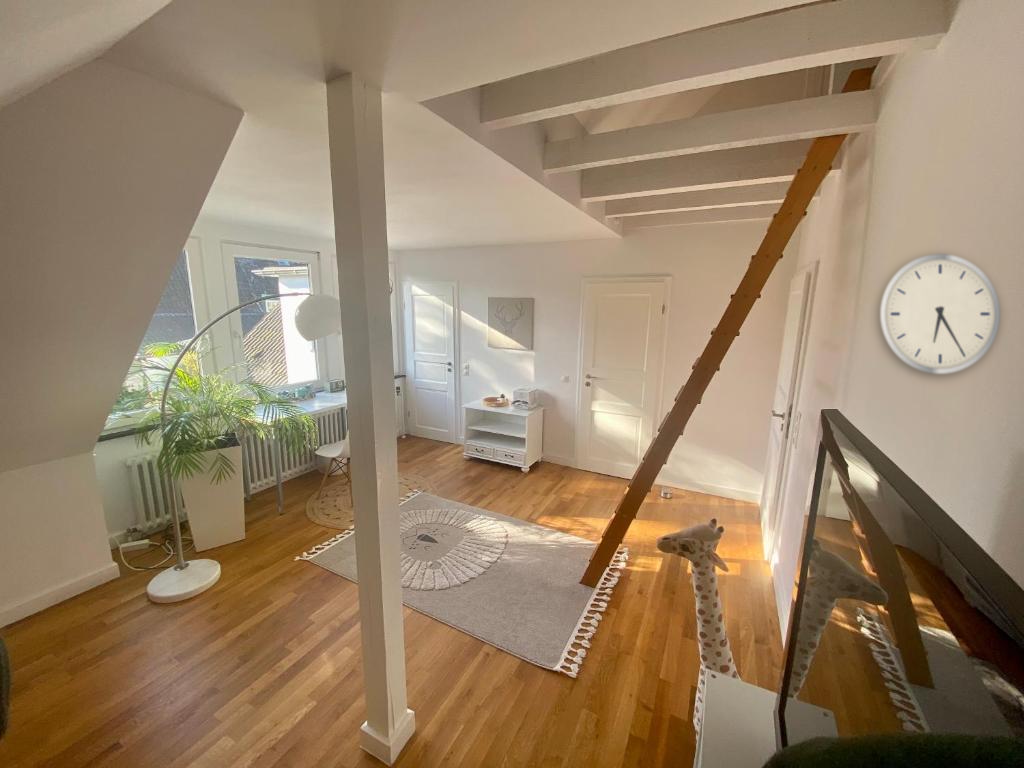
6:25
